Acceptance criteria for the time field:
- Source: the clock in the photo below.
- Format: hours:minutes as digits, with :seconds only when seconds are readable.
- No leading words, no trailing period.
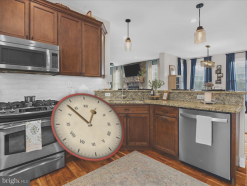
12:53
